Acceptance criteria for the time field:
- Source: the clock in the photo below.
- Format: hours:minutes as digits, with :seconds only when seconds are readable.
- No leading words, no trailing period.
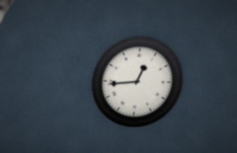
12:44
